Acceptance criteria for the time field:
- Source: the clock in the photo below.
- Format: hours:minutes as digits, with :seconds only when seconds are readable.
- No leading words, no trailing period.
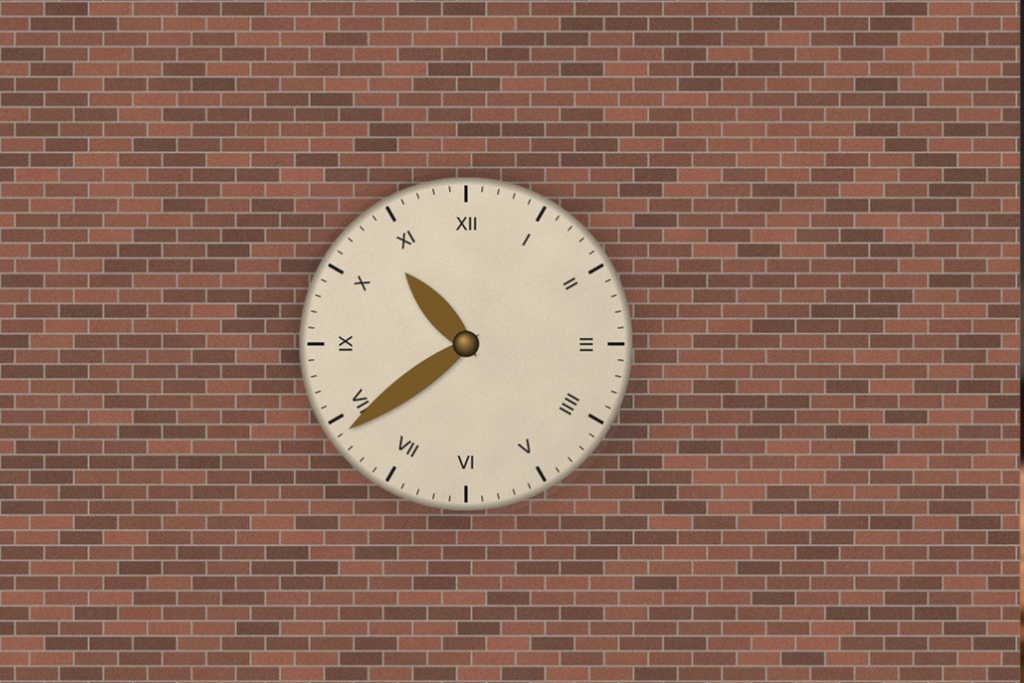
10:39
